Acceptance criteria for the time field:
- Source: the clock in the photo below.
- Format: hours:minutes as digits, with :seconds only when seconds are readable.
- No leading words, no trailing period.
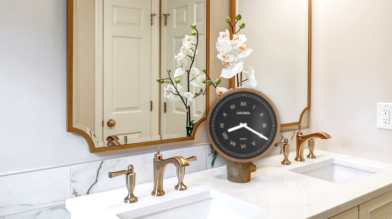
8:20
